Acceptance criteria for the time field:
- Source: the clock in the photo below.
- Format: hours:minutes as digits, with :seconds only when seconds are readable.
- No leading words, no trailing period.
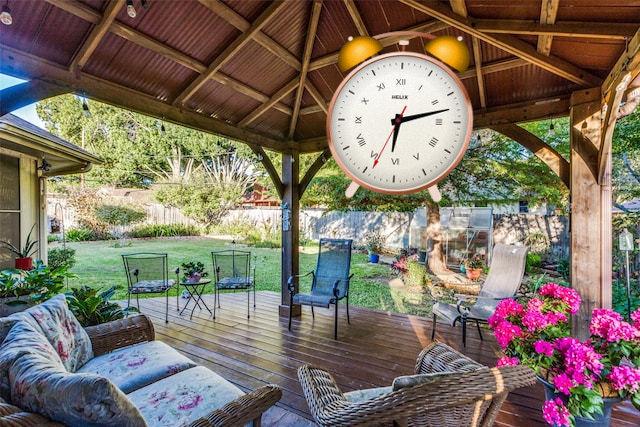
6:12:34
